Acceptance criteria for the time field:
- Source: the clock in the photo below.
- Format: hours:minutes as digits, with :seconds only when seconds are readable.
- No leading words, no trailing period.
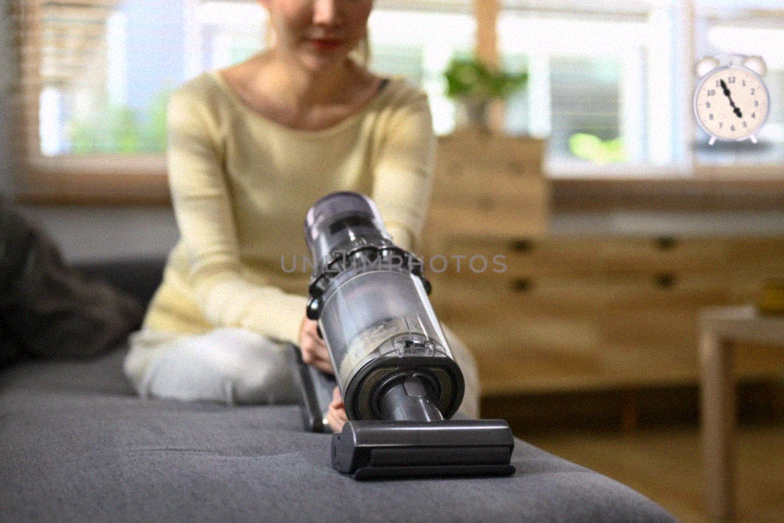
4:56
